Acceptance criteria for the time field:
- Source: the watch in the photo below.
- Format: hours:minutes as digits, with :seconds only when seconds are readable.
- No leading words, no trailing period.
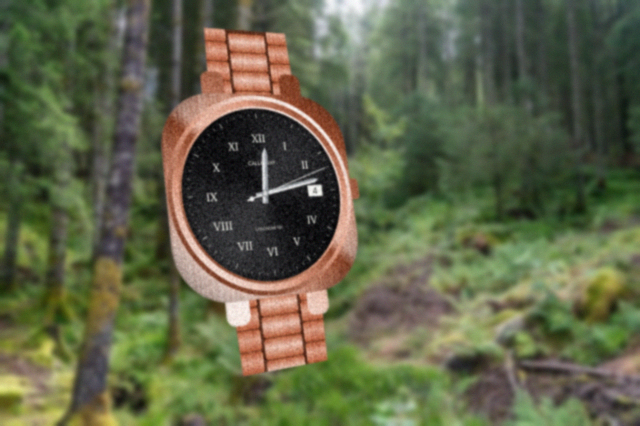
12:13:12
